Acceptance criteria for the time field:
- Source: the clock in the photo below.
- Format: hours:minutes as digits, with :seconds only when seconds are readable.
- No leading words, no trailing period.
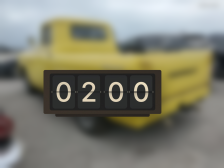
2:00
